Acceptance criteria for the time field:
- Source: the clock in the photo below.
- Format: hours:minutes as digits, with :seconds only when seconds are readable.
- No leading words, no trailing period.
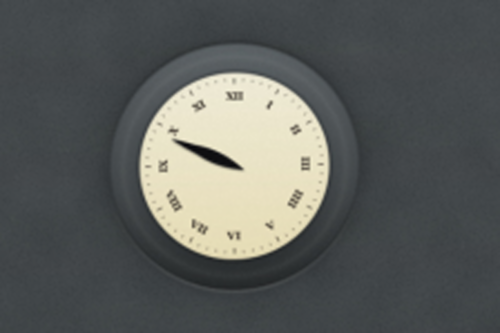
9:49
